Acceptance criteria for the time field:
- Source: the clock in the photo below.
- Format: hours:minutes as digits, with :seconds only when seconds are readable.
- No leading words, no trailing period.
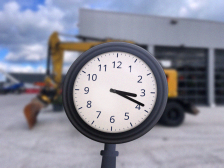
3:19
